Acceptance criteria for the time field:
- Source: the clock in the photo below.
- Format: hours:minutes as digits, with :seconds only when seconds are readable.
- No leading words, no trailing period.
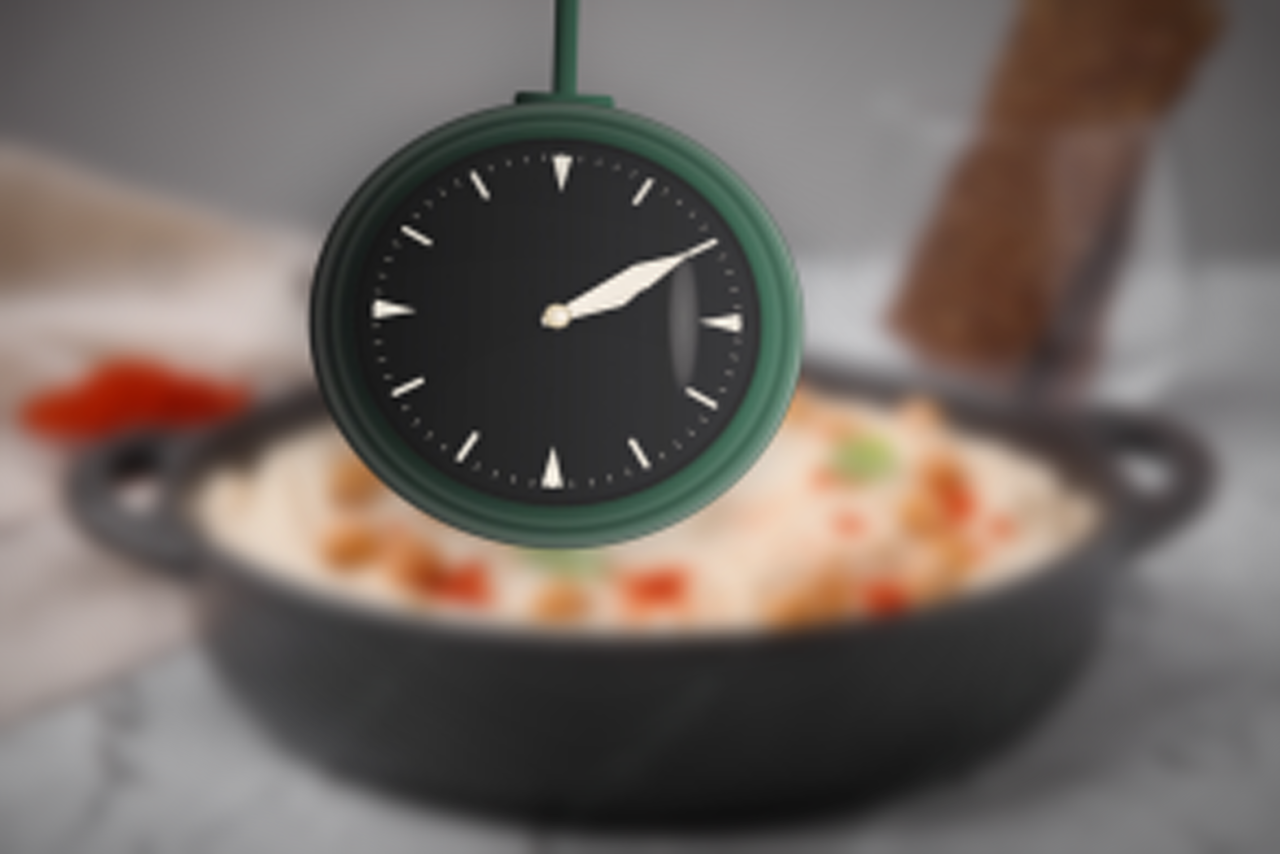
2:10
